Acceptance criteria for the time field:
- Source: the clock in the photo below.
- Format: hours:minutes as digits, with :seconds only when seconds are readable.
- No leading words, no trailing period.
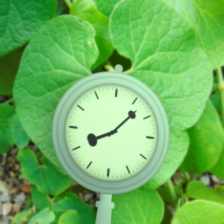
8:07
